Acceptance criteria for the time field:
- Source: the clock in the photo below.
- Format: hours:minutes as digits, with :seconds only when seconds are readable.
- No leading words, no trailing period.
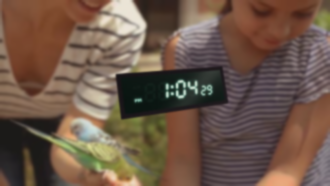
1:04
